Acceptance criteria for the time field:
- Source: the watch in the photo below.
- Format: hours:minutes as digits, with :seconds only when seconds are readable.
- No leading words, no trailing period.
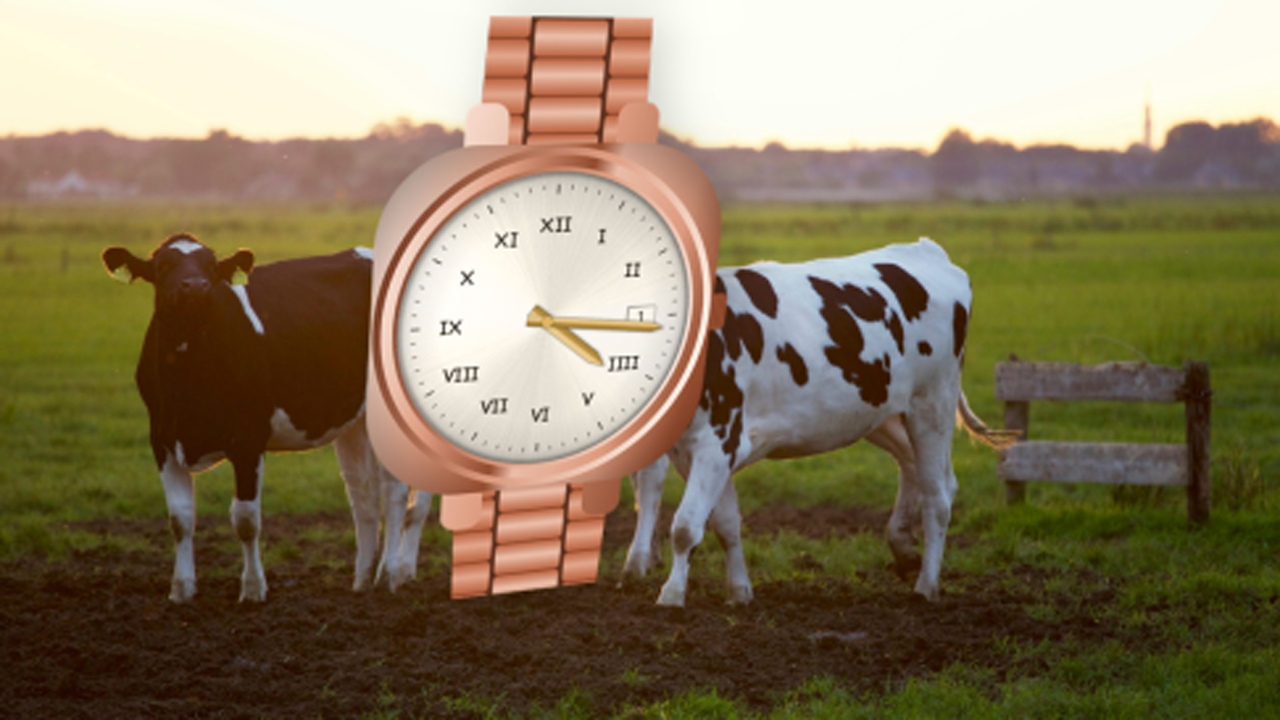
4:16
